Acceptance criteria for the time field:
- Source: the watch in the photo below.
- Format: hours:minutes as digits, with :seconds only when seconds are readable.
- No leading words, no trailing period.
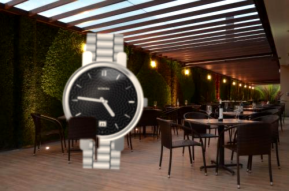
4:46
